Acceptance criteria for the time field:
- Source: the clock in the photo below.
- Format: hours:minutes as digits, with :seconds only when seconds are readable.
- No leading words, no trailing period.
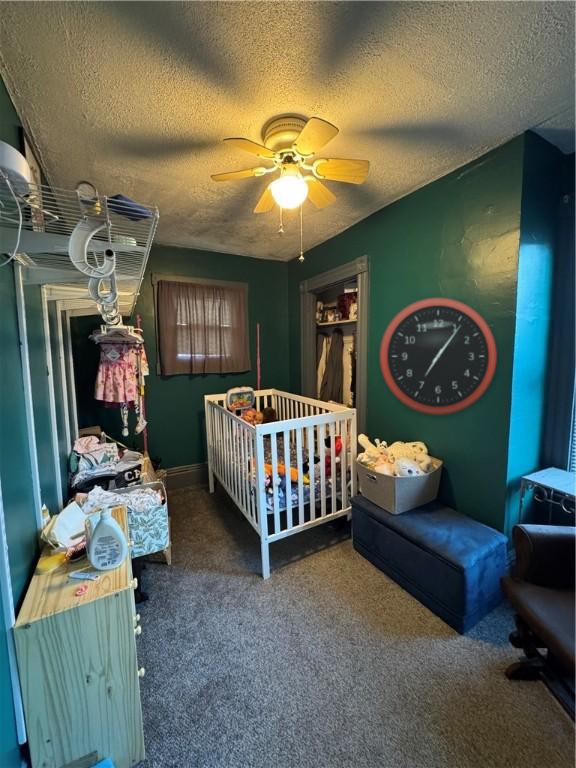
7:06
